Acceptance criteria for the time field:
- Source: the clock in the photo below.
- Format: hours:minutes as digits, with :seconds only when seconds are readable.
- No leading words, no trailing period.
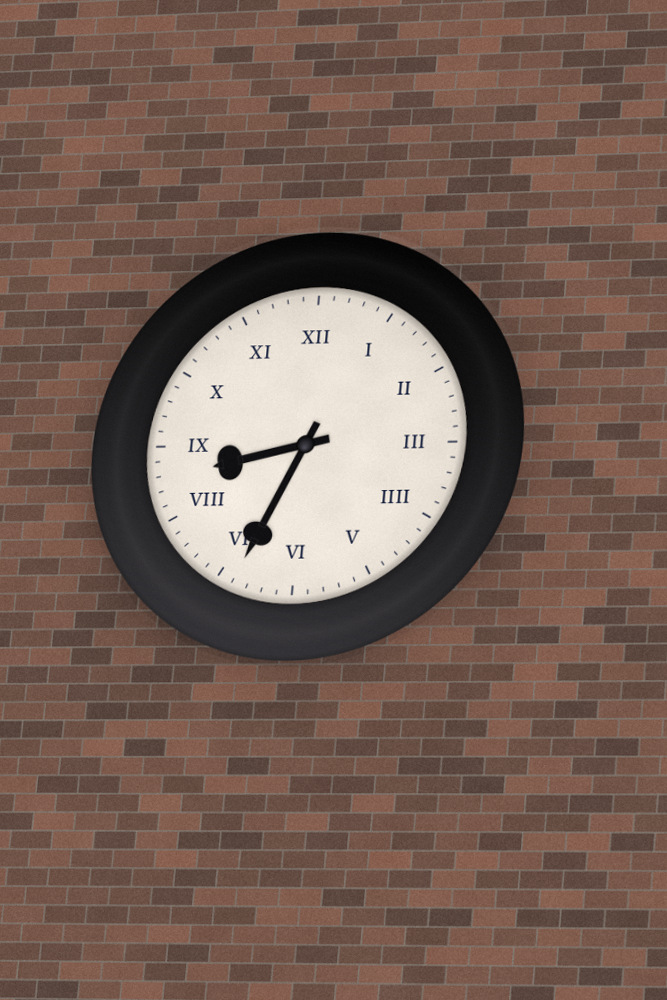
8:34
